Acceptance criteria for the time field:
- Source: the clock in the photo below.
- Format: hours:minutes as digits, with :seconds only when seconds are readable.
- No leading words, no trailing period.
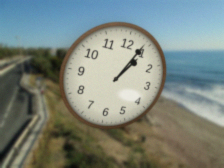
1:04
